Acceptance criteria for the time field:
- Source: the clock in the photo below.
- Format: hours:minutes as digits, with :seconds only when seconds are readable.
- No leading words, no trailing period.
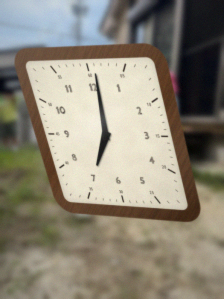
7:01
